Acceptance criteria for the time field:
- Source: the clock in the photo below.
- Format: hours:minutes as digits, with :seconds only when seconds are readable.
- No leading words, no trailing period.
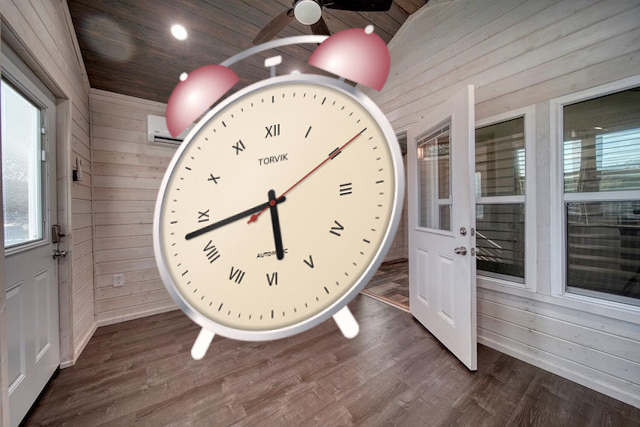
5:43:10
